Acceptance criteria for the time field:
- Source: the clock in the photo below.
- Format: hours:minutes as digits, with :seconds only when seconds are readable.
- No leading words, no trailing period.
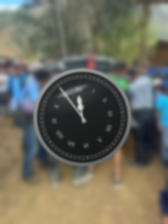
11:55
